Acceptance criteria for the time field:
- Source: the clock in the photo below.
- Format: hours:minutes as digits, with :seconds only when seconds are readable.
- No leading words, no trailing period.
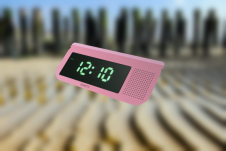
12:10
